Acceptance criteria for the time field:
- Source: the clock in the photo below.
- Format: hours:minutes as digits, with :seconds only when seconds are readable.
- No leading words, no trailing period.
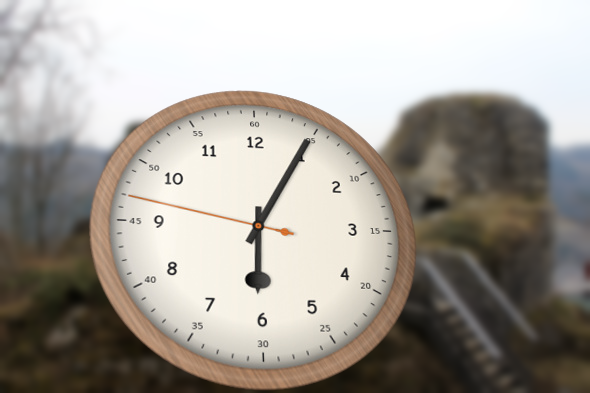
6:04:47
